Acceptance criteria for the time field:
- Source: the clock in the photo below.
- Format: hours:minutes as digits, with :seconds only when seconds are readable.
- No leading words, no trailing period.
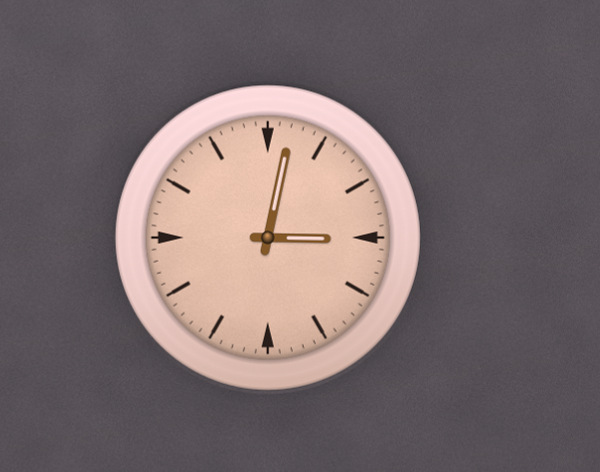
3:02
